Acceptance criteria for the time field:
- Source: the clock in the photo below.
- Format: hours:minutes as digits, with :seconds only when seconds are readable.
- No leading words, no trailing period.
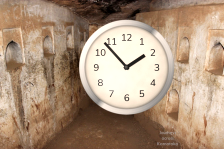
1:53
